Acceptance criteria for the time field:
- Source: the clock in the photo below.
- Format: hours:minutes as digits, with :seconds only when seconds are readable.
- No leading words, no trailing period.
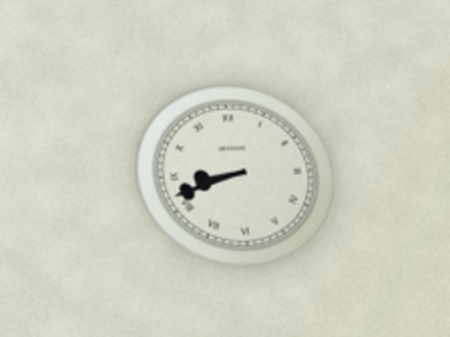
8:42
